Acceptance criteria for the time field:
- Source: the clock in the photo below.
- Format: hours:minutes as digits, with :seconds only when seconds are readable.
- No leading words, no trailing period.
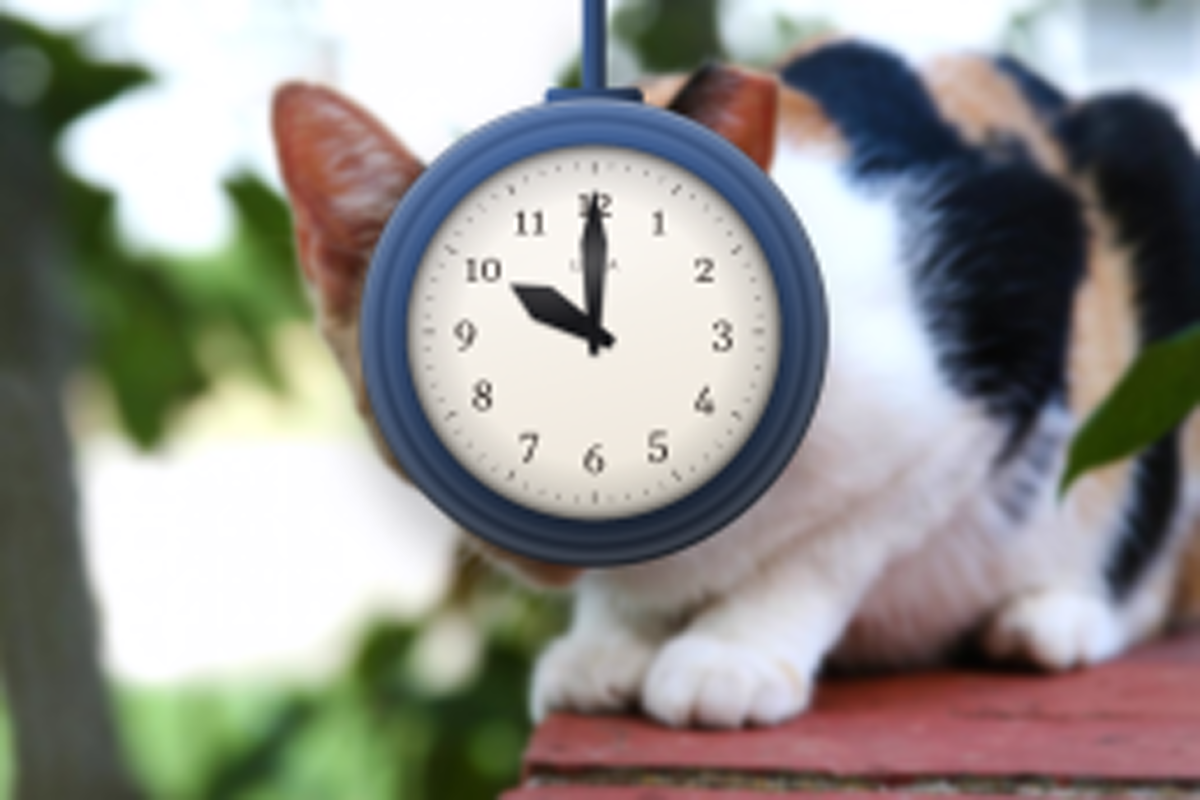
10:00
